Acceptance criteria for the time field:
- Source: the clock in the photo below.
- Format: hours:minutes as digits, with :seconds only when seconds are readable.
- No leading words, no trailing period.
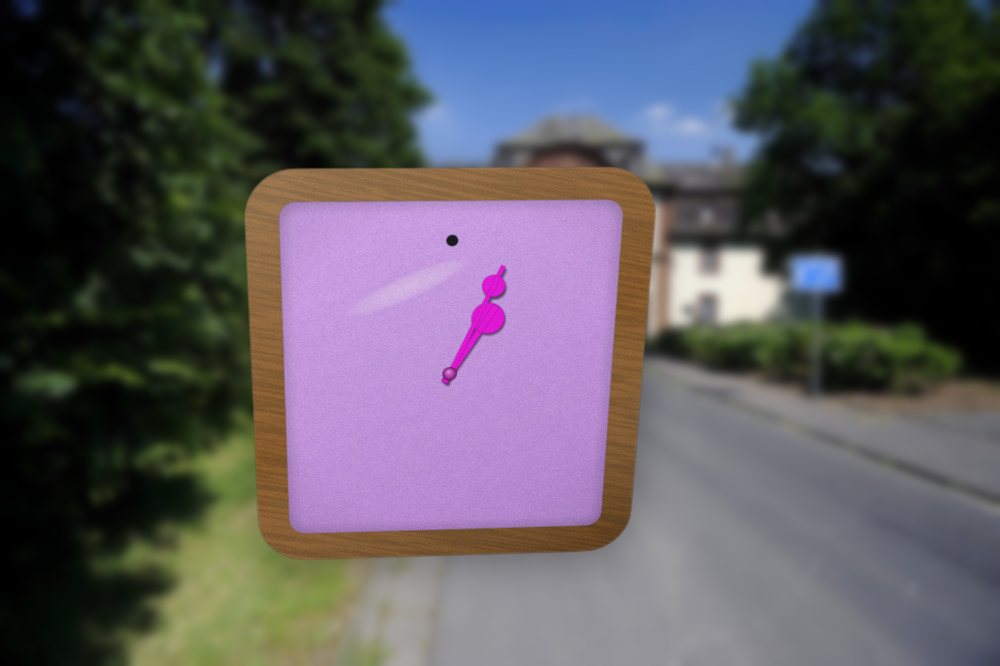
1:04
